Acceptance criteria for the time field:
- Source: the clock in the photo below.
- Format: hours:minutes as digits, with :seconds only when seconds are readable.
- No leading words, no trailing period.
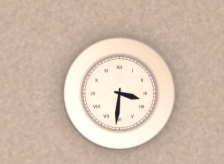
3:31
